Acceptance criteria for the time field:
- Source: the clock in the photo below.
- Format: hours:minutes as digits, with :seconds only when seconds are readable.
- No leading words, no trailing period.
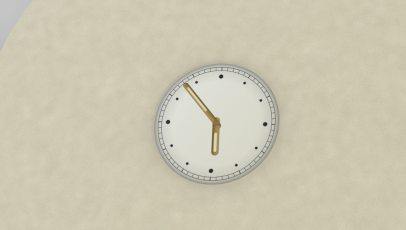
5:53
